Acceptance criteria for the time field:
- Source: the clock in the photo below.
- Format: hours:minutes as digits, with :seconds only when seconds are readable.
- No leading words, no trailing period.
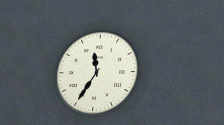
11:35
